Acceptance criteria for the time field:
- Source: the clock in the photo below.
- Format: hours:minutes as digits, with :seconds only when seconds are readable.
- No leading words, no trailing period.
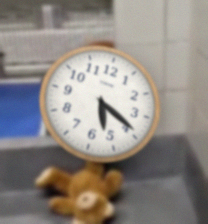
5:19
